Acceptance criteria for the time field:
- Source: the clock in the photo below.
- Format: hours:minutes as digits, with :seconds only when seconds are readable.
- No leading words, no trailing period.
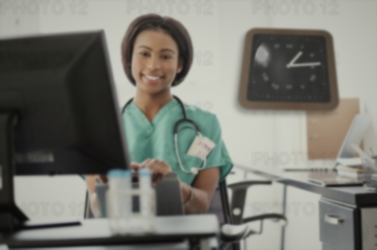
1:14
